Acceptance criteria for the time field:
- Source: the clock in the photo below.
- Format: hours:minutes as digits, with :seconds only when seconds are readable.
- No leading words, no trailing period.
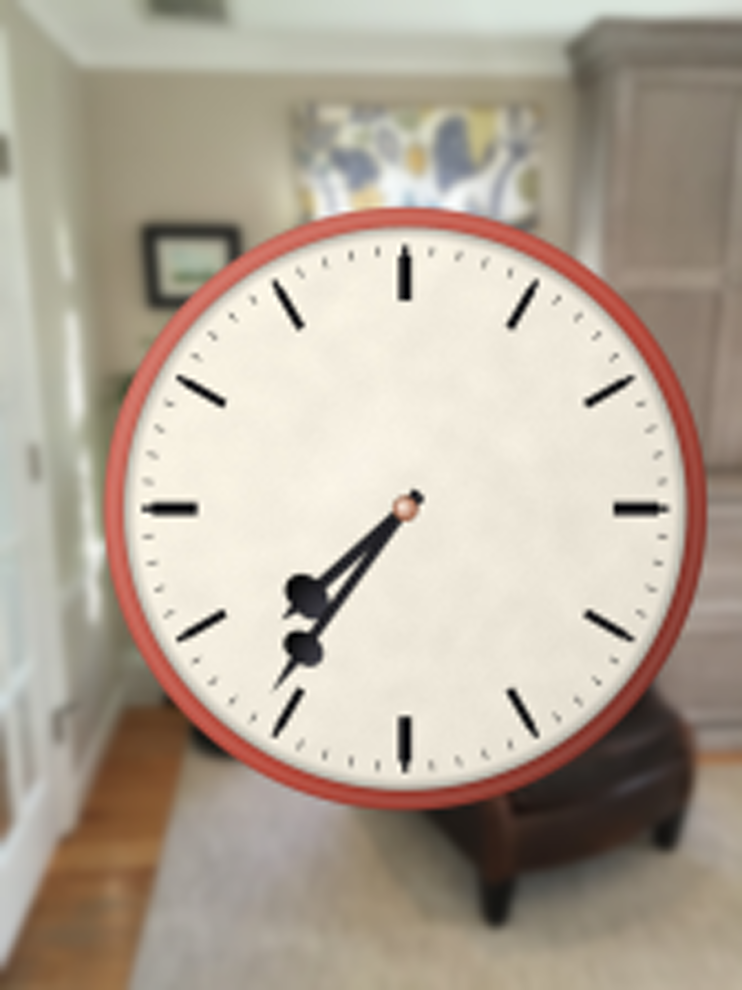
7:36
